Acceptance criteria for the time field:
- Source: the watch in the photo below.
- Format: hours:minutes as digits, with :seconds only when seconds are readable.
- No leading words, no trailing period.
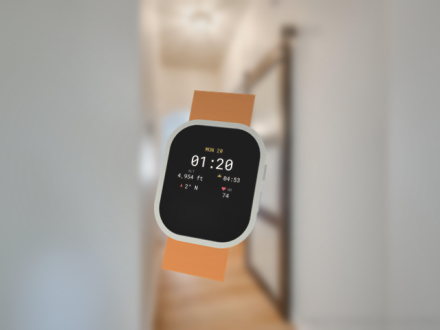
1:20
